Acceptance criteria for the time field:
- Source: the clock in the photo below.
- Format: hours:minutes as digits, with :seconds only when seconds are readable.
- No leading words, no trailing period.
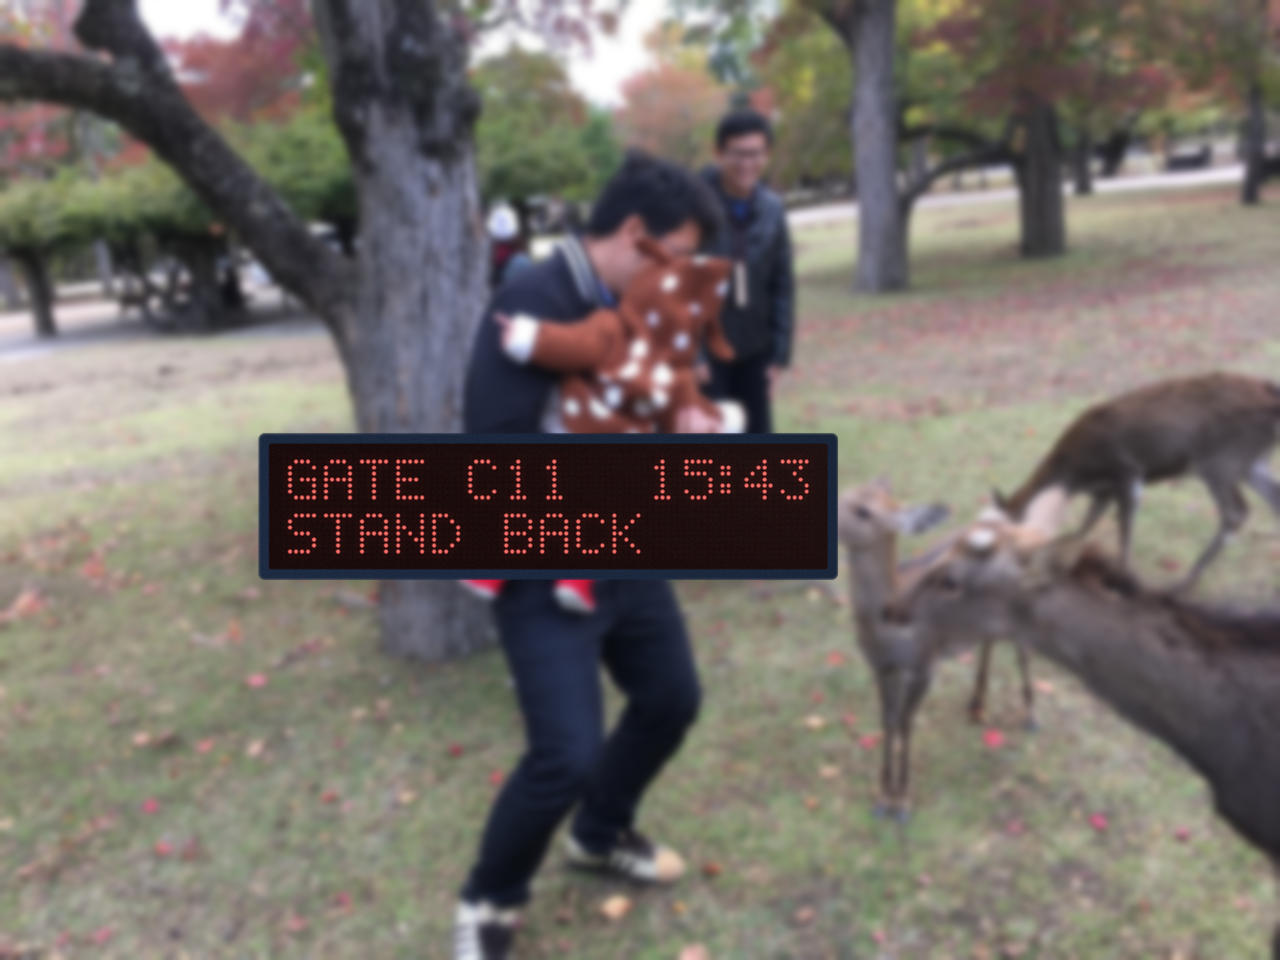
15:43
